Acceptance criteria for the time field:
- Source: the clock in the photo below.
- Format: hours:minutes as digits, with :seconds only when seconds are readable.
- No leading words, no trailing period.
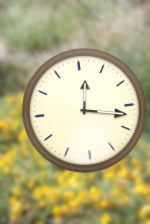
12:17
